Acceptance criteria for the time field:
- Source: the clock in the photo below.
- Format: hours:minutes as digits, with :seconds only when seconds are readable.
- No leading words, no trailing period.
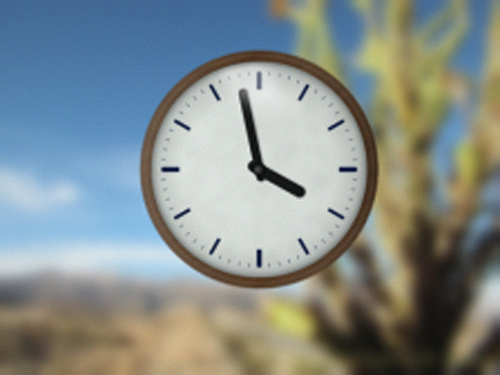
3:58
